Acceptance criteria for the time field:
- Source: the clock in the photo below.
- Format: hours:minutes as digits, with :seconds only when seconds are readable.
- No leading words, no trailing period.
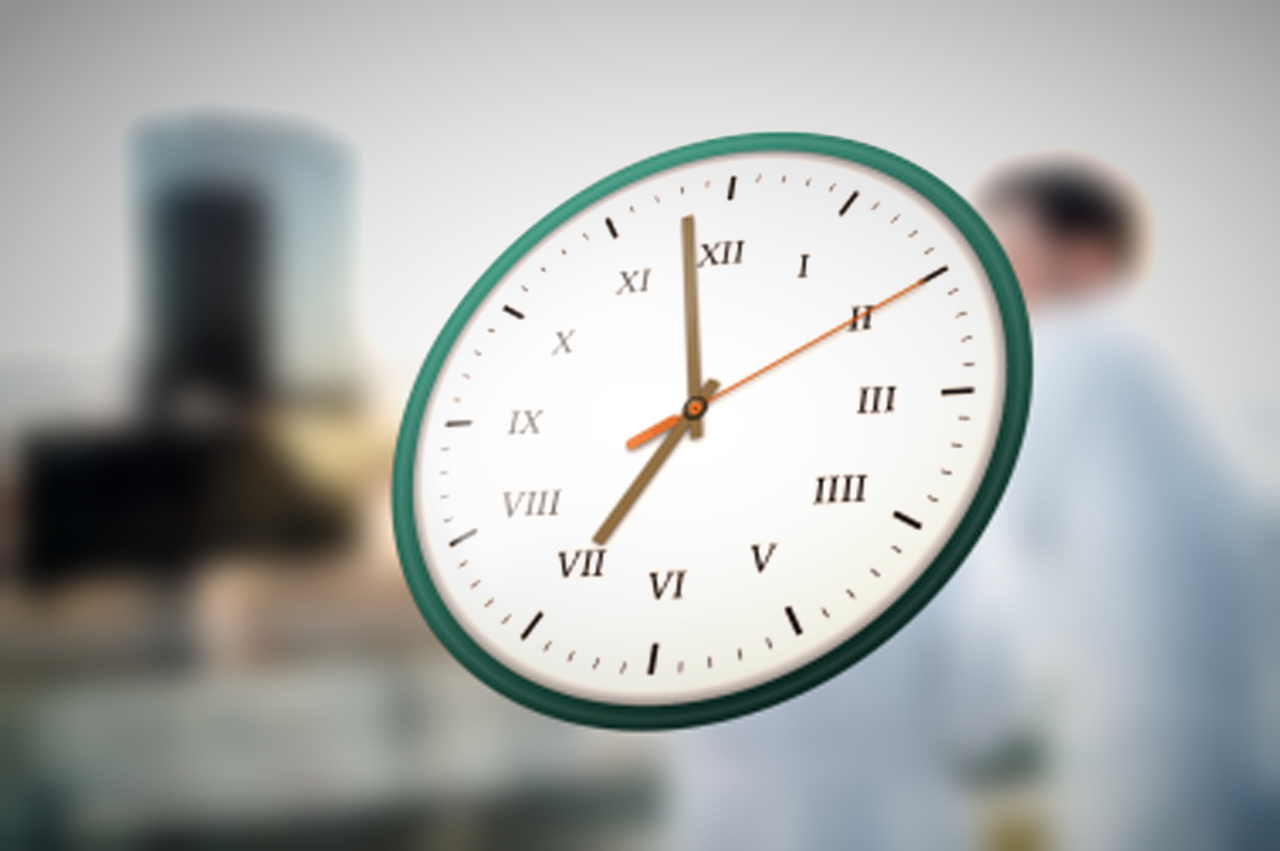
6:58:10
